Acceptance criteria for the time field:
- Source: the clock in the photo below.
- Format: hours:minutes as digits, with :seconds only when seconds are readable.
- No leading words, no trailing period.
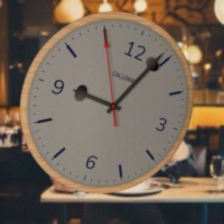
9:03:55
